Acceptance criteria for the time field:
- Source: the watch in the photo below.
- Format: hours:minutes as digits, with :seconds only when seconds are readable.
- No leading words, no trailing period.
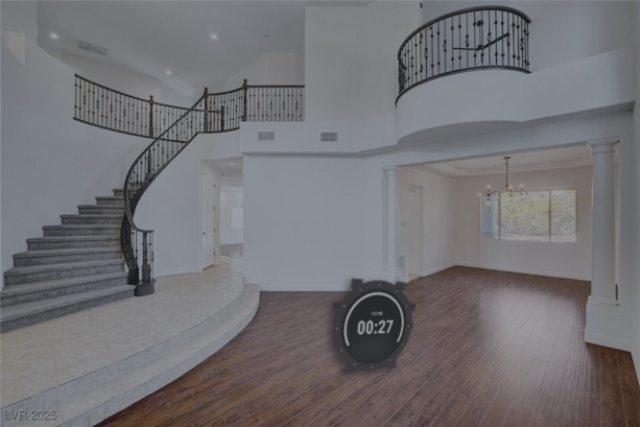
0:27
